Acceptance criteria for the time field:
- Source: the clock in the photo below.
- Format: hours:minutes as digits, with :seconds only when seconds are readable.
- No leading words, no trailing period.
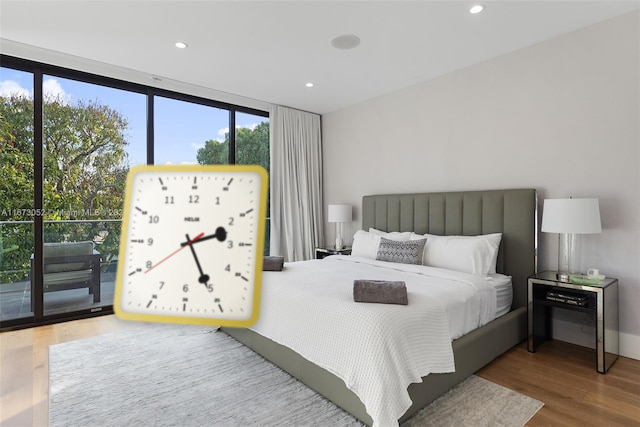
2:25:39
